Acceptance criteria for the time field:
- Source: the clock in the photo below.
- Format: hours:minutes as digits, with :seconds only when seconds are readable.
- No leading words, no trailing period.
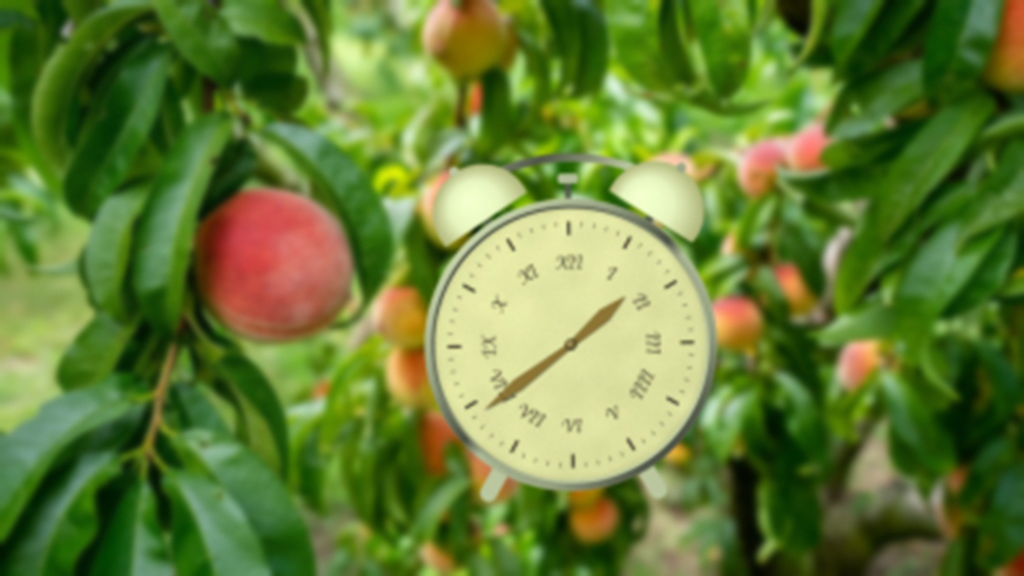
1:39
